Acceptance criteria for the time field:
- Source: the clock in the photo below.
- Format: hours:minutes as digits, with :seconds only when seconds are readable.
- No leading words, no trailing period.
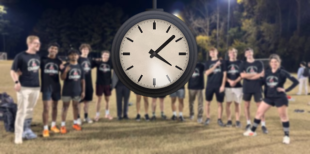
4:08
